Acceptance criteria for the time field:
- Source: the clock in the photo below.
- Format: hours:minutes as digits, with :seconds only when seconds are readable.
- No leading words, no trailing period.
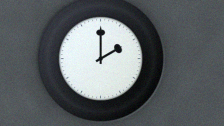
2:00
